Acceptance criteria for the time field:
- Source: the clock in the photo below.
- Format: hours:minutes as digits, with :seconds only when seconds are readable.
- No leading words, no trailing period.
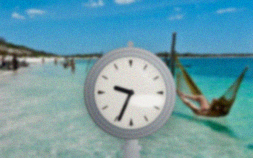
9:34
